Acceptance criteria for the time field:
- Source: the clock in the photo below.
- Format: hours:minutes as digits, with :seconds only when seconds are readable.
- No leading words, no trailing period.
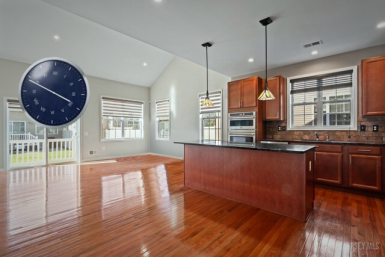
3:49
